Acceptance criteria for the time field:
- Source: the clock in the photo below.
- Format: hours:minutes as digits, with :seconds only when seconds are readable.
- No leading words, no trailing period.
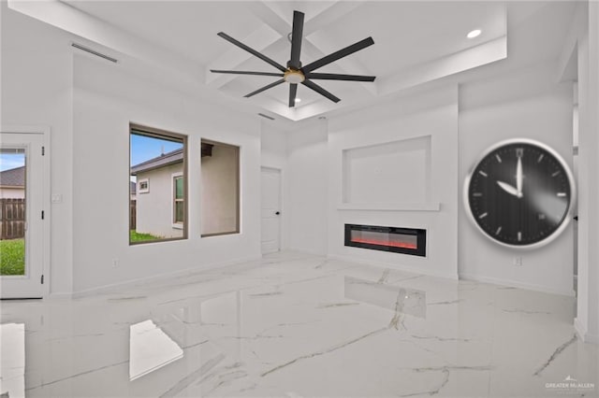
10:00
